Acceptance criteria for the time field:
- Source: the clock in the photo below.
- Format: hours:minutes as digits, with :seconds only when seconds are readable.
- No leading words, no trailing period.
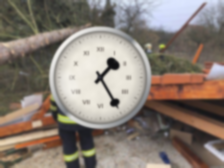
1:25
